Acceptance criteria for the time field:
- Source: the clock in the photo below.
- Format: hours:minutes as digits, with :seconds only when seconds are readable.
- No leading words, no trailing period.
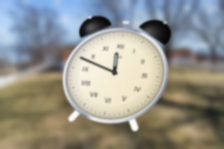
11:48
